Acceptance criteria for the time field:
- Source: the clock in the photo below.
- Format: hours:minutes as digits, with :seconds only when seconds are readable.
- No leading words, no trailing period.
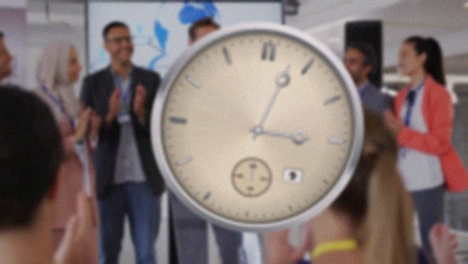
3:03
